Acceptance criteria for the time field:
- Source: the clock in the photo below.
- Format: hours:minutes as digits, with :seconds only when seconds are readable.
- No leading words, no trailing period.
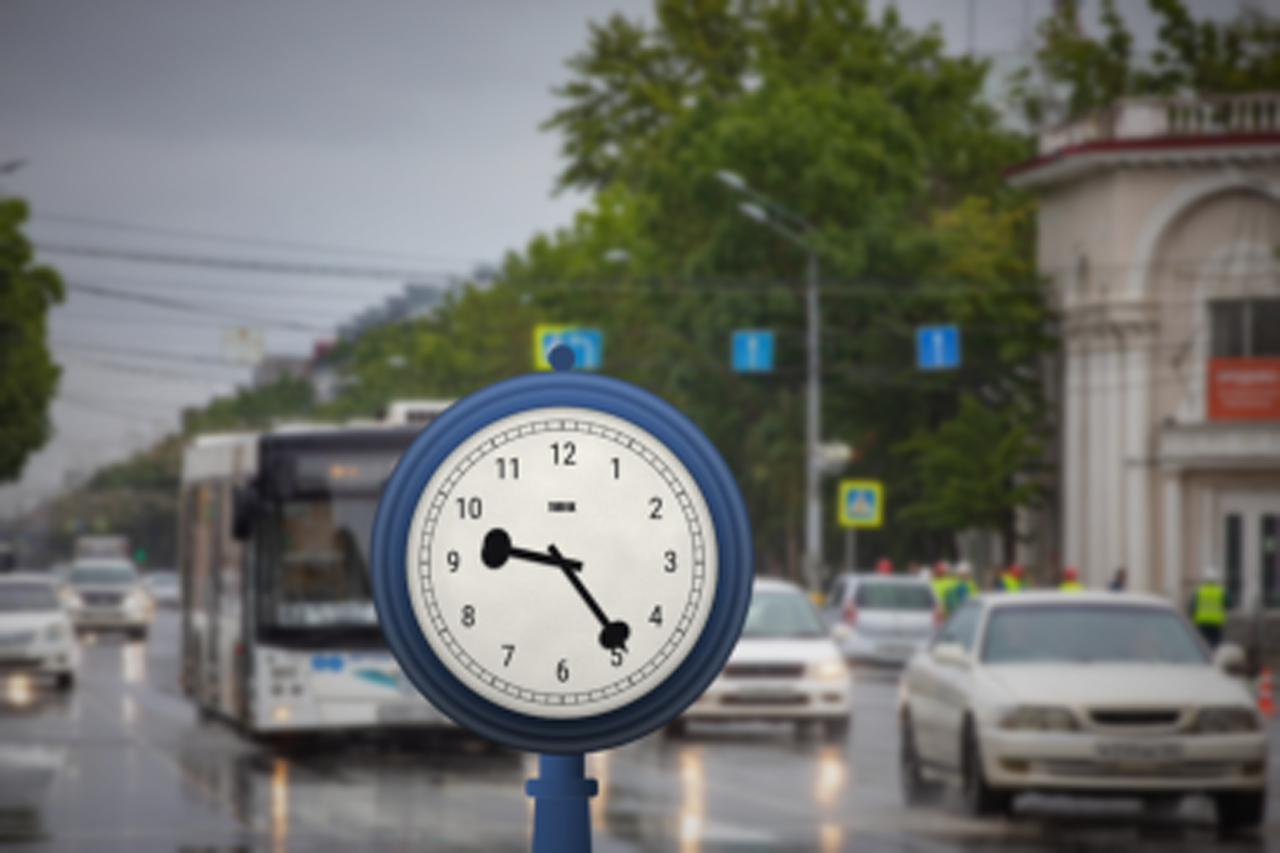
9:24
